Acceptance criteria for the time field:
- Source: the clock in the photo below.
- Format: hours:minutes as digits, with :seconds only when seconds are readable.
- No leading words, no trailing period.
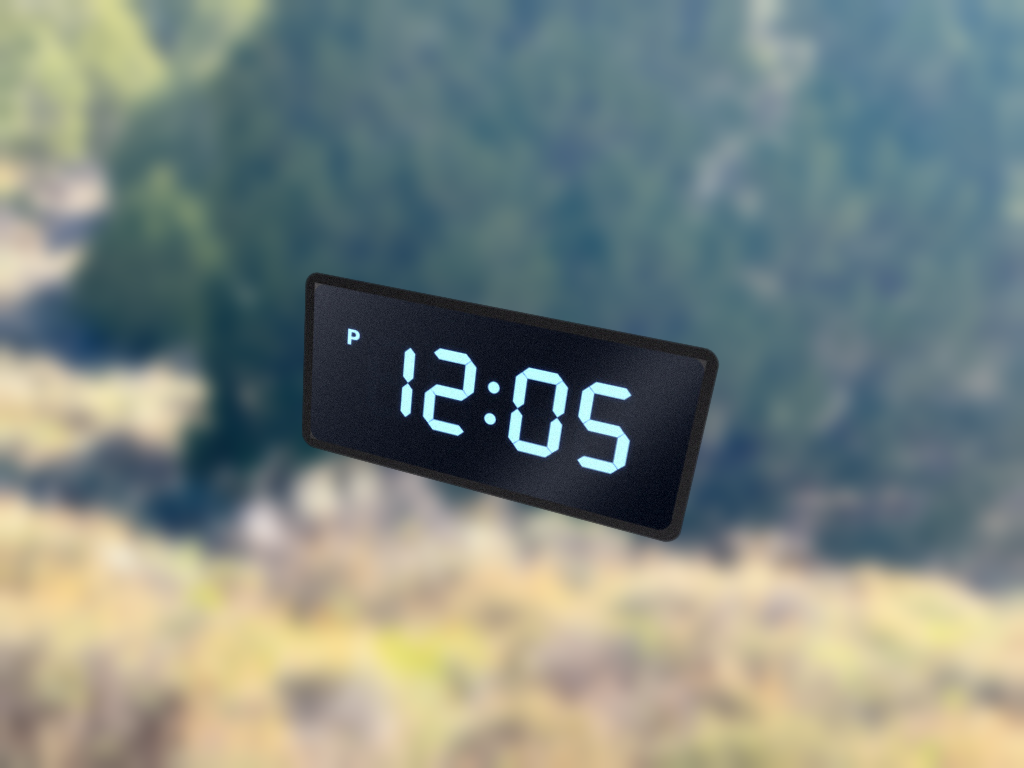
12:05
